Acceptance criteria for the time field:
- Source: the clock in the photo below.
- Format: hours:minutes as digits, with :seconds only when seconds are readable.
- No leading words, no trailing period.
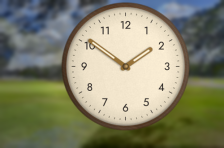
1:51
